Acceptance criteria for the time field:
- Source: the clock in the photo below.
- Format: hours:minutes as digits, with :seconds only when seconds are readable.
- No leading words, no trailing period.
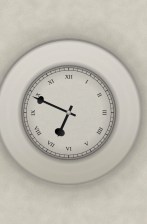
6:49
